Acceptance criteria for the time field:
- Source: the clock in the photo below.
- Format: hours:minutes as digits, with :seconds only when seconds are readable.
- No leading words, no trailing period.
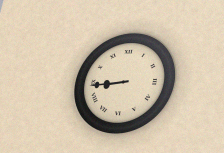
8:44
